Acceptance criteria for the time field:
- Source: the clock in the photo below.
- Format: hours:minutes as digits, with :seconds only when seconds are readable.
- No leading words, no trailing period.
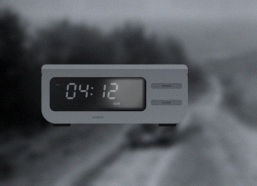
4:12
